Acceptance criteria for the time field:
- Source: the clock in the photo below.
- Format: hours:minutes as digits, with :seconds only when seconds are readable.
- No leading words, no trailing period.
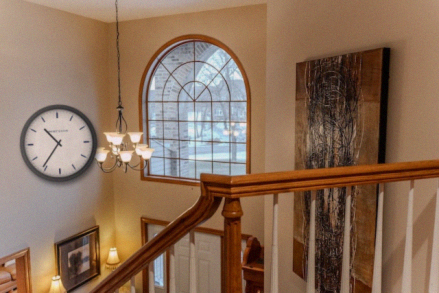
10:36
